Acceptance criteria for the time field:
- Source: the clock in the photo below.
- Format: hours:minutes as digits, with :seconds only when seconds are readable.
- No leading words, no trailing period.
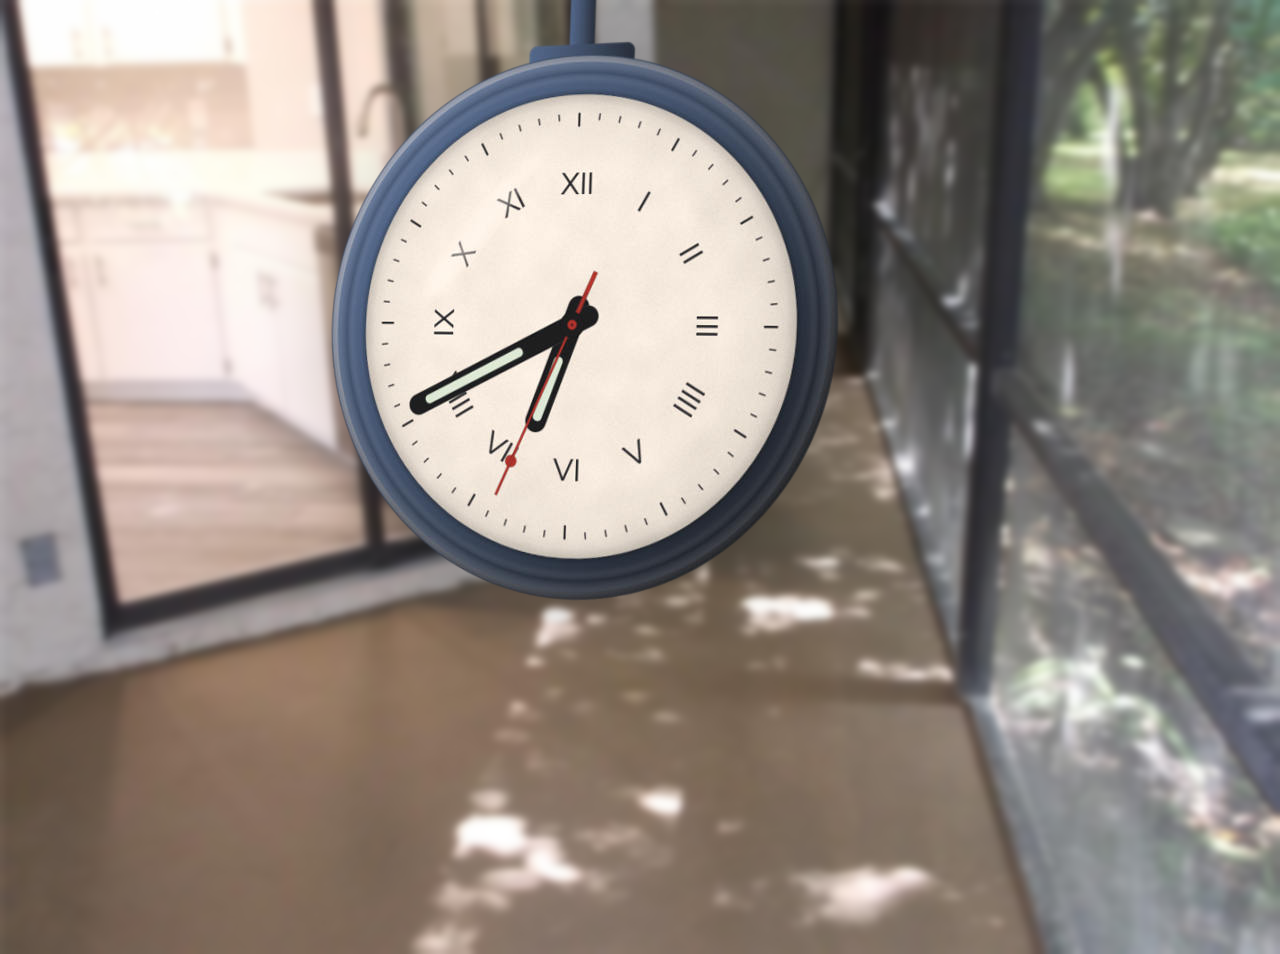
6:40:34
